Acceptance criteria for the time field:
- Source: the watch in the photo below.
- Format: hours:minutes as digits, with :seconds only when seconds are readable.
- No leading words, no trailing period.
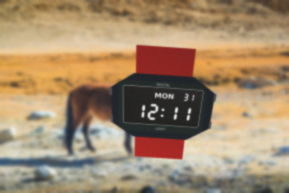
12:11
